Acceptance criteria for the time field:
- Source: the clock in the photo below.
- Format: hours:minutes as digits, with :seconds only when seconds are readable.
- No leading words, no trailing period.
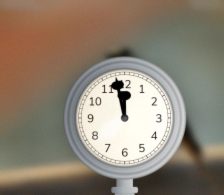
11:58
